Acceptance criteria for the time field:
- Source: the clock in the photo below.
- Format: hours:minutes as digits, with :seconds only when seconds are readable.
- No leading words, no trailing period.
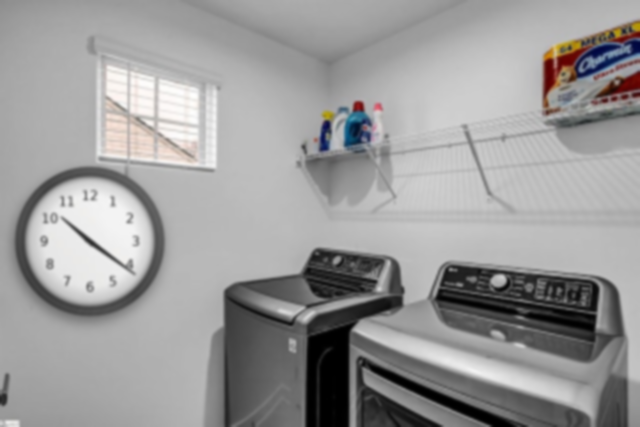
10:21
